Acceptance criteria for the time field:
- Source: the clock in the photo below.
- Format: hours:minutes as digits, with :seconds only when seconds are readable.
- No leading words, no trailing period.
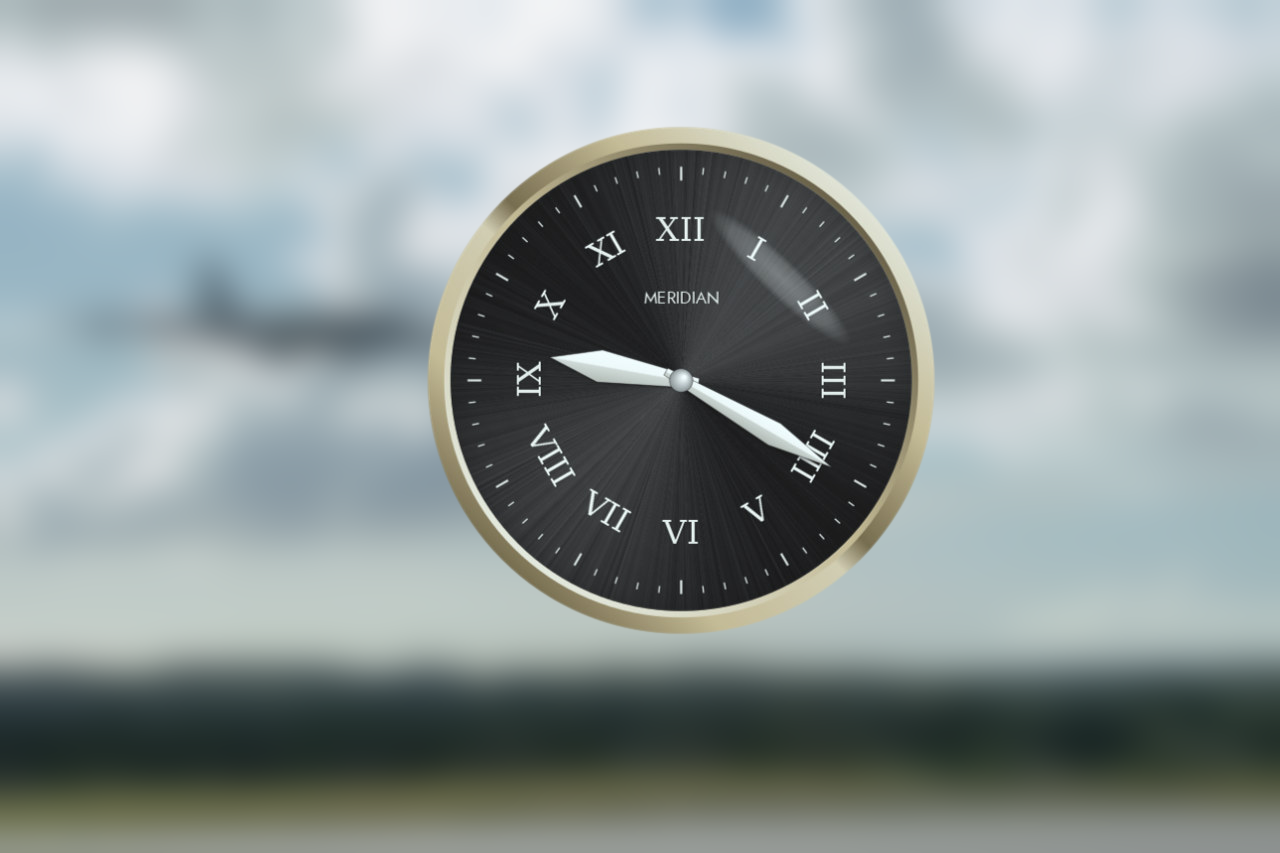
9:20
